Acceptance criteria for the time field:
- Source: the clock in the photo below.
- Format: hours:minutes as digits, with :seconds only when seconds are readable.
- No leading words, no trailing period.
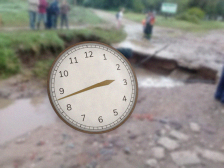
2:43
